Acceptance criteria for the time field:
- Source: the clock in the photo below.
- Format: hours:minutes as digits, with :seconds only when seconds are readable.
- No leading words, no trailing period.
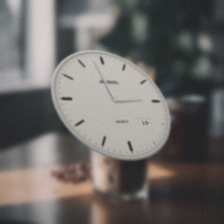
2:58
